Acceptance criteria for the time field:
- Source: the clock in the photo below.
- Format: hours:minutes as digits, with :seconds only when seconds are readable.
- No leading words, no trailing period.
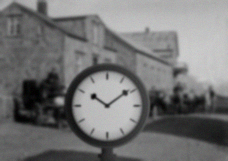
10:09
